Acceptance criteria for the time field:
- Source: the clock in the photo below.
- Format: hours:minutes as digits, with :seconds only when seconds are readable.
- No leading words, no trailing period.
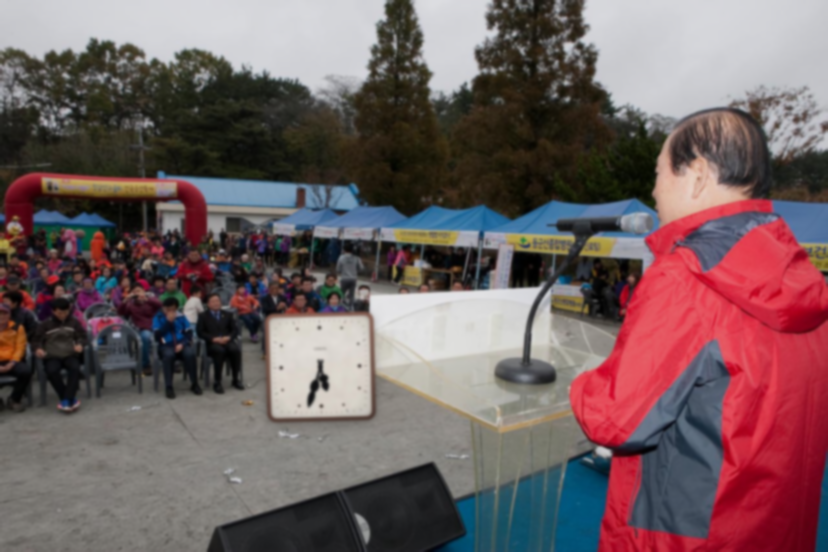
5:33
